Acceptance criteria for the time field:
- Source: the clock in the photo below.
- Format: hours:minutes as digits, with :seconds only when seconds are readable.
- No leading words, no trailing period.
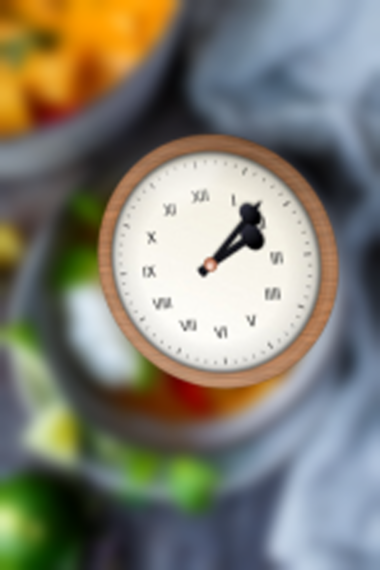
2:08
